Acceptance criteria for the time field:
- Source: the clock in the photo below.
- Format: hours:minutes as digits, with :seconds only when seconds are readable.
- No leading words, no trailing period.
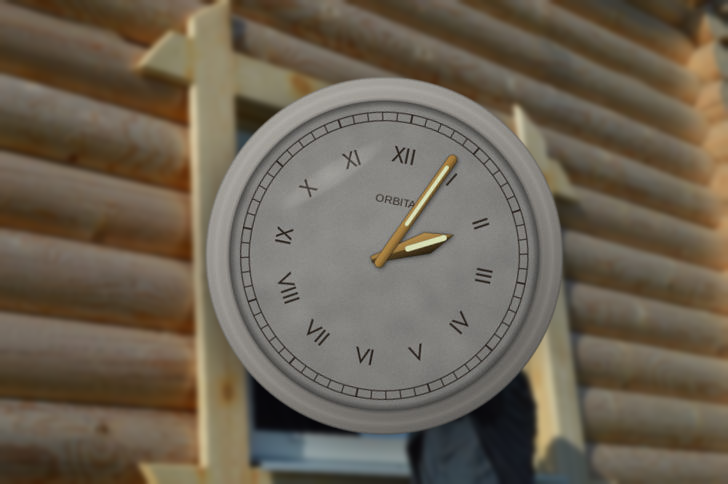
2:04
